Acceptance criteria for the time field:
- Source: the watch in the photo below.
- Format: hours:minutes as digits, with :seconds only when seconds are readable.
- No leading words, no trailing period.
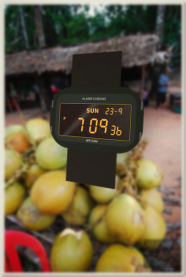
7:09:36
